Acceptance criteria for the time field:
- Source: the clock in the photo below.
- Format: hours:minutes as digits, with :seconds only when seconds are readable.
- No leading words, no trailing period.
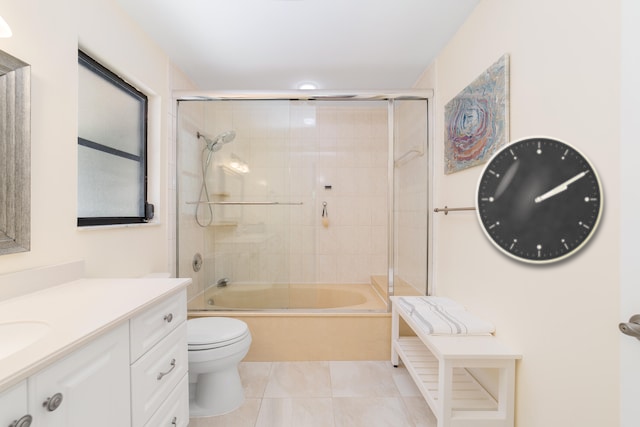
2:10
